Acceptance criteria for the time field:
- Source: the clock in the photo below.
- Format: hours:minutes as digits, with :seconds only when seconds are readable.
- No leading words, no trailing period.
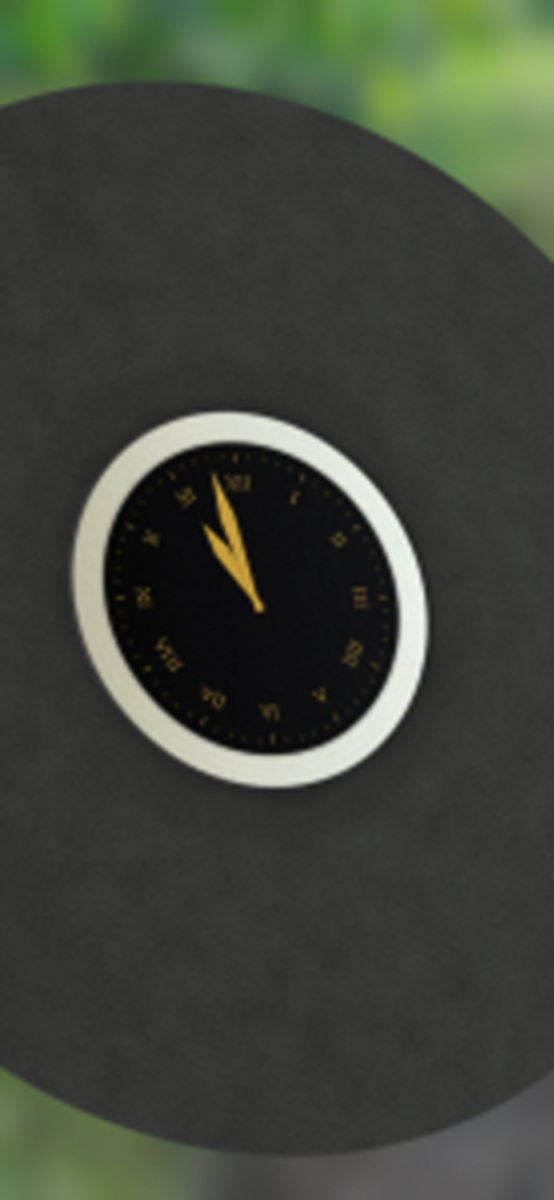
10:58
